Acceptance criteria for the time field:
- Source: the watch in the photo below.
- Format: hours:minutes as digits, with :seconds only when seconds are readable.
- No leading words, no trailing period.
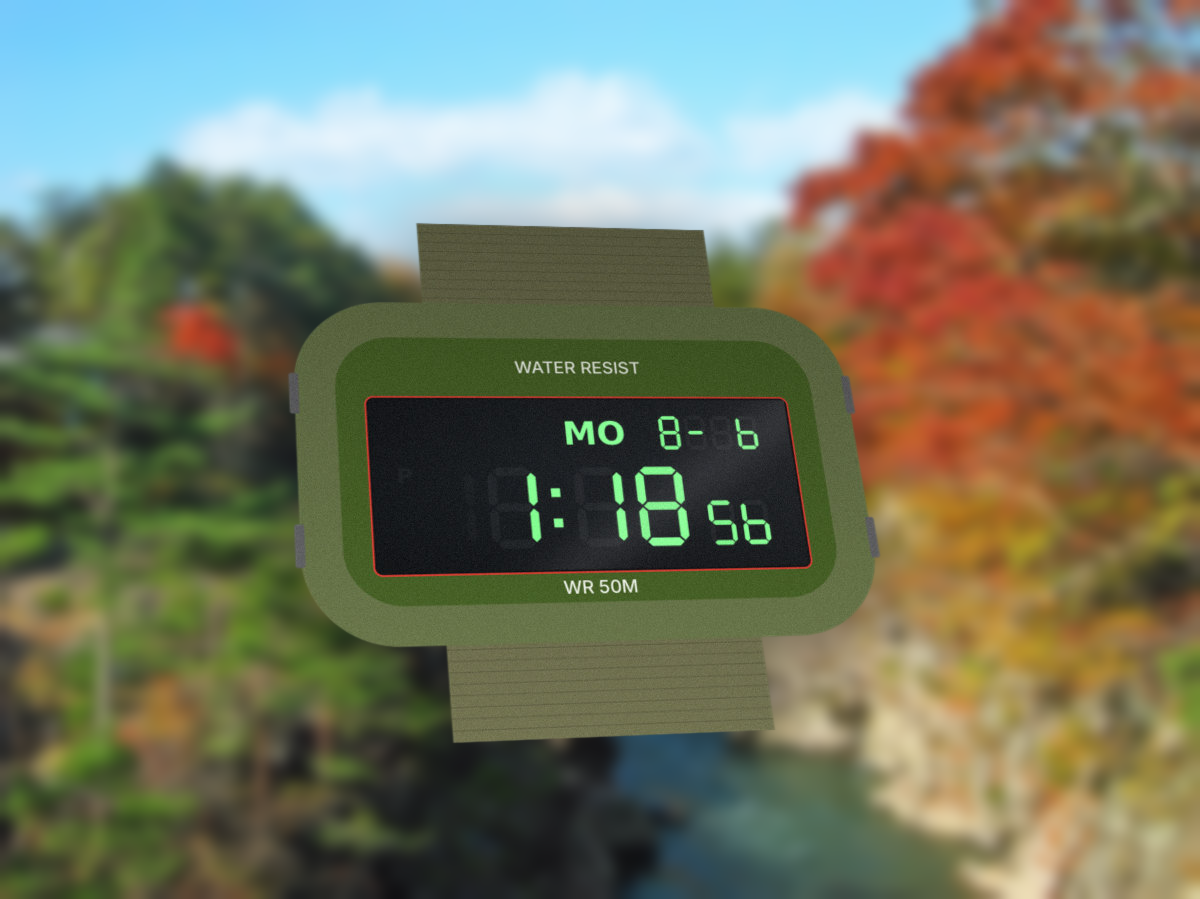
1:18:56
